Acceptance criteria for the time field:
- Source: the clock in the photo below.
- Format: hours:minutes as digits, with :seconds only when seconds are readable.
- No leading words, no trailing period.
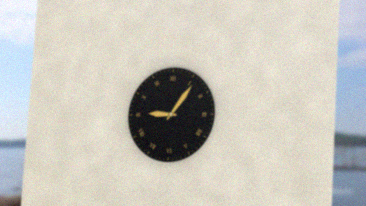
9:06
